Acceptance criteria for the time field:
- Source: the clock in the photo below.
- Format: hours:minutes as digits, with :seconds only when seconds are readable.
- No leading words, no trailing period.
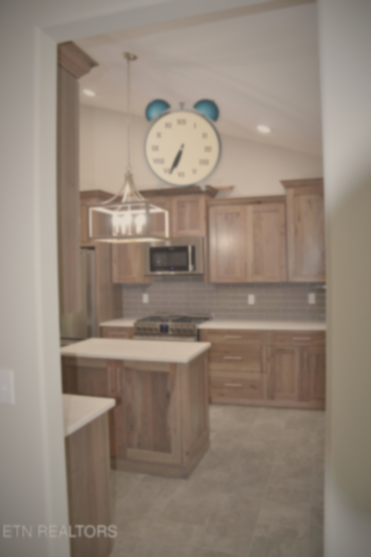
6:34
